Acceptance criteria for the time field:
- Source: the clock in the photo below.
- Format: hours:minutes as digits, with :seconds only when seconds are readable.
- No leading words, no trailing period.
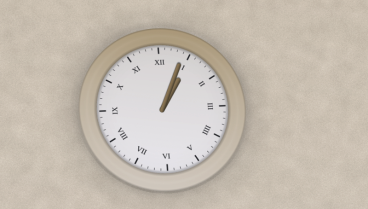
1:04
